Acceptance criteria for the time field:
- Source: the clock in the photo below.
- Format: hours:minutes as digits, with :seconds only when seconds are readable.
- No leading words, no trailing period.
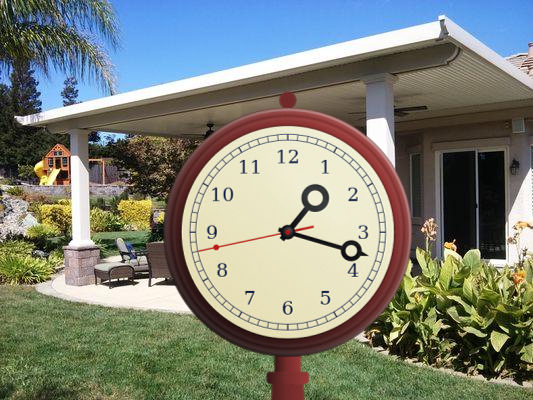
1:17:43
